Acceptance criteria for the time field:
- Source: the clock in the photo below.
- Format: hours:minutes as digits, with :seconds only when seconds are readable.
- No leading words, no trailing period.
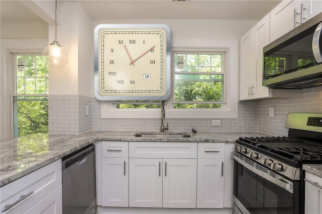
11:09
